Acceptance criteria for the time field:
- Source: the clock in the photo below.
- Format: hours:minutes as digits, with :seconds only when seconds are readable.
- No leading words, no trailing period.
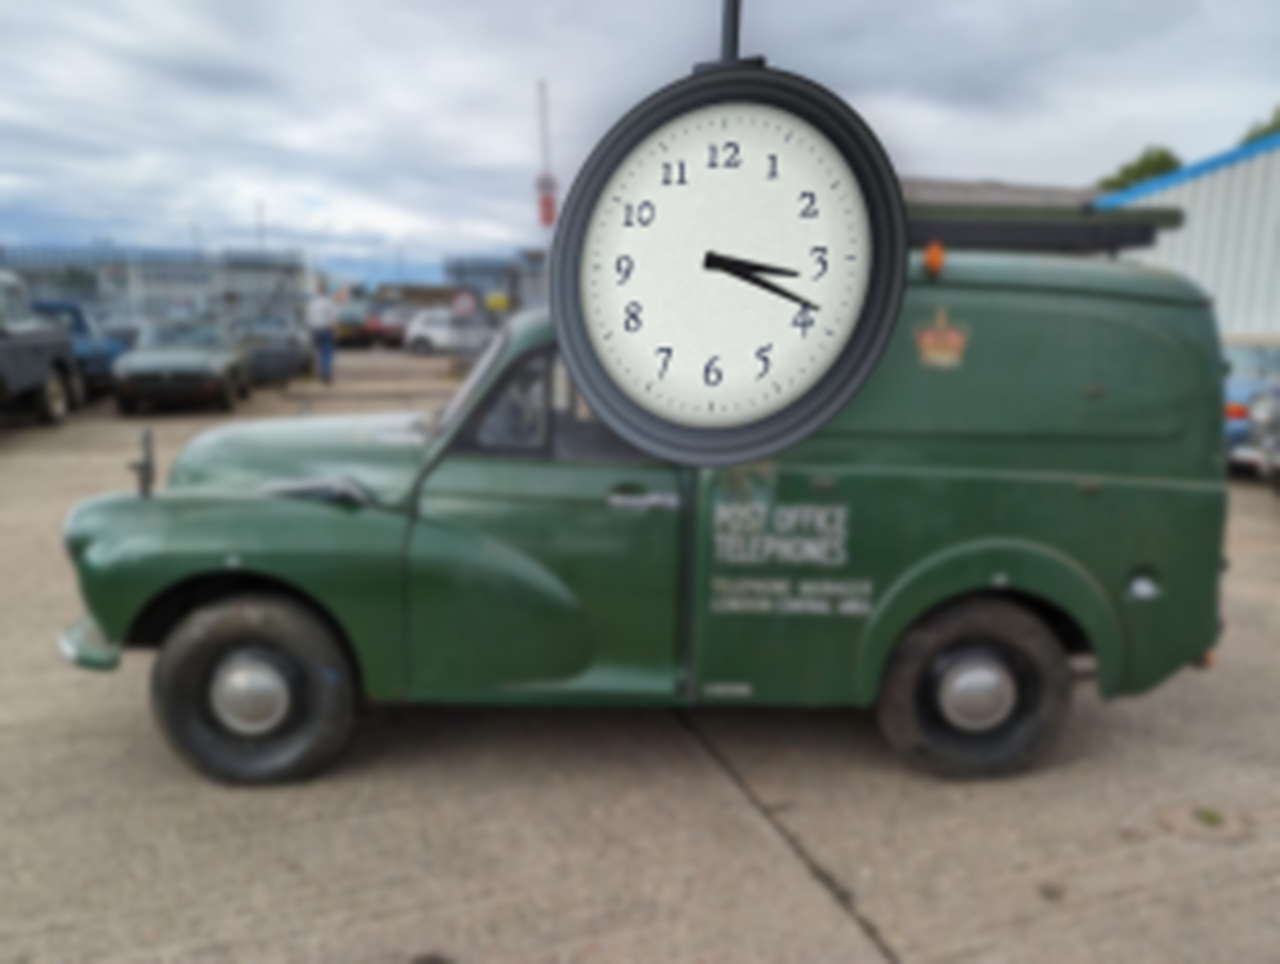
3:19
